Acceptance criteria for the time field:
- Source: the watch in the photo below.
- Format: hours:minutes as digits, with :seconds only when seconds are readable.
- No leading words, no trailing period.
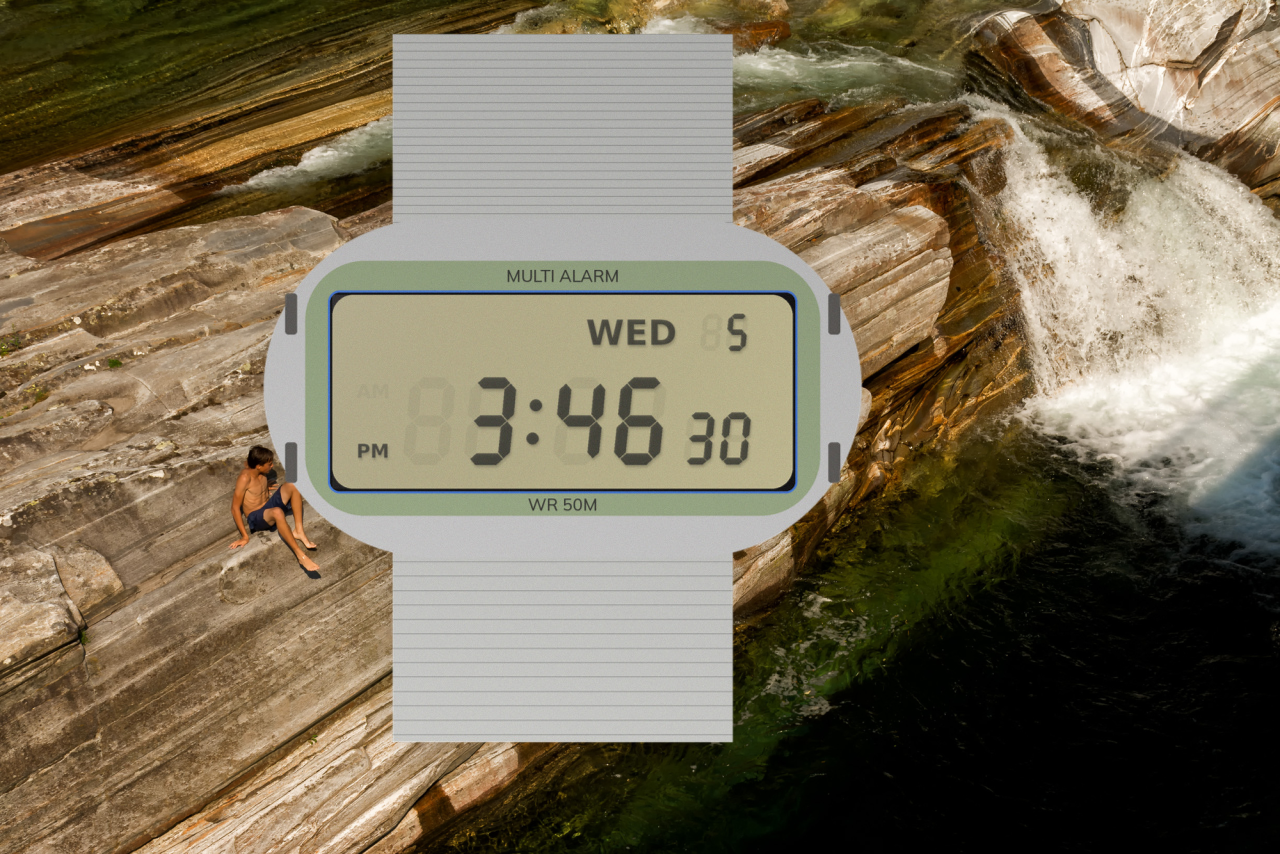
3:46:30
